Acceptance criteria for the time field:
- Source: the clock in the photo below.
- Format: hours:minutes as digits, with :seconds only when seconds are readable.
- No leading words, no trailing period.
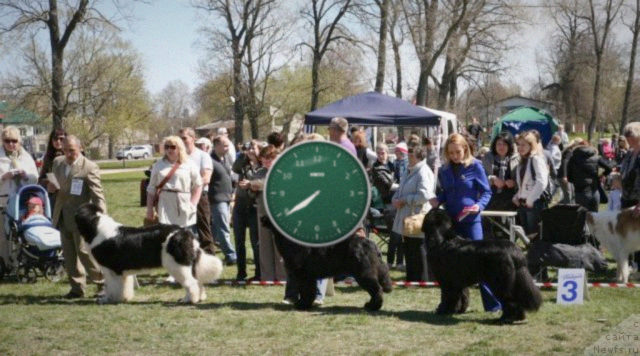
7:39
